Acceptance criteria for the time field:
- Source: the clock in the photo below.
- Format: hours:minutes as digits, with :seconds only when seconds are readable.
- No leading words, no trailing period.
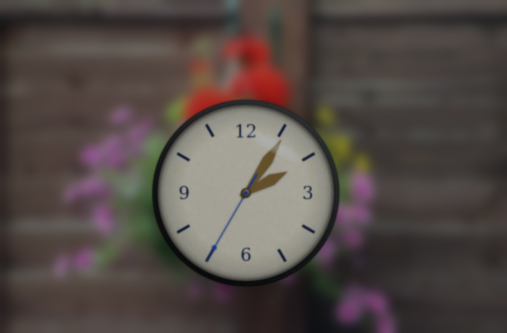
2:05:35
